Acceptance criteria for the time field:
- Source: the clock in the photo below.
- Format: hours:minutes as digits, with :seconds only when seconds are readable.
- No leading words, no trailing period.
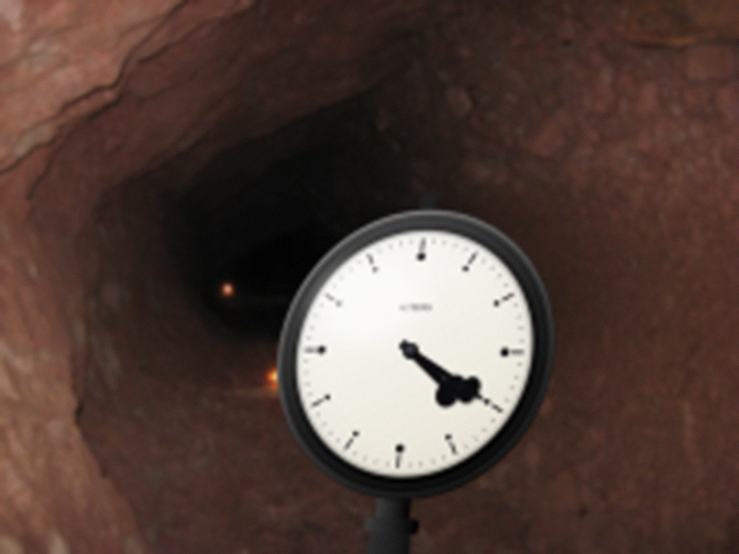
4:20
